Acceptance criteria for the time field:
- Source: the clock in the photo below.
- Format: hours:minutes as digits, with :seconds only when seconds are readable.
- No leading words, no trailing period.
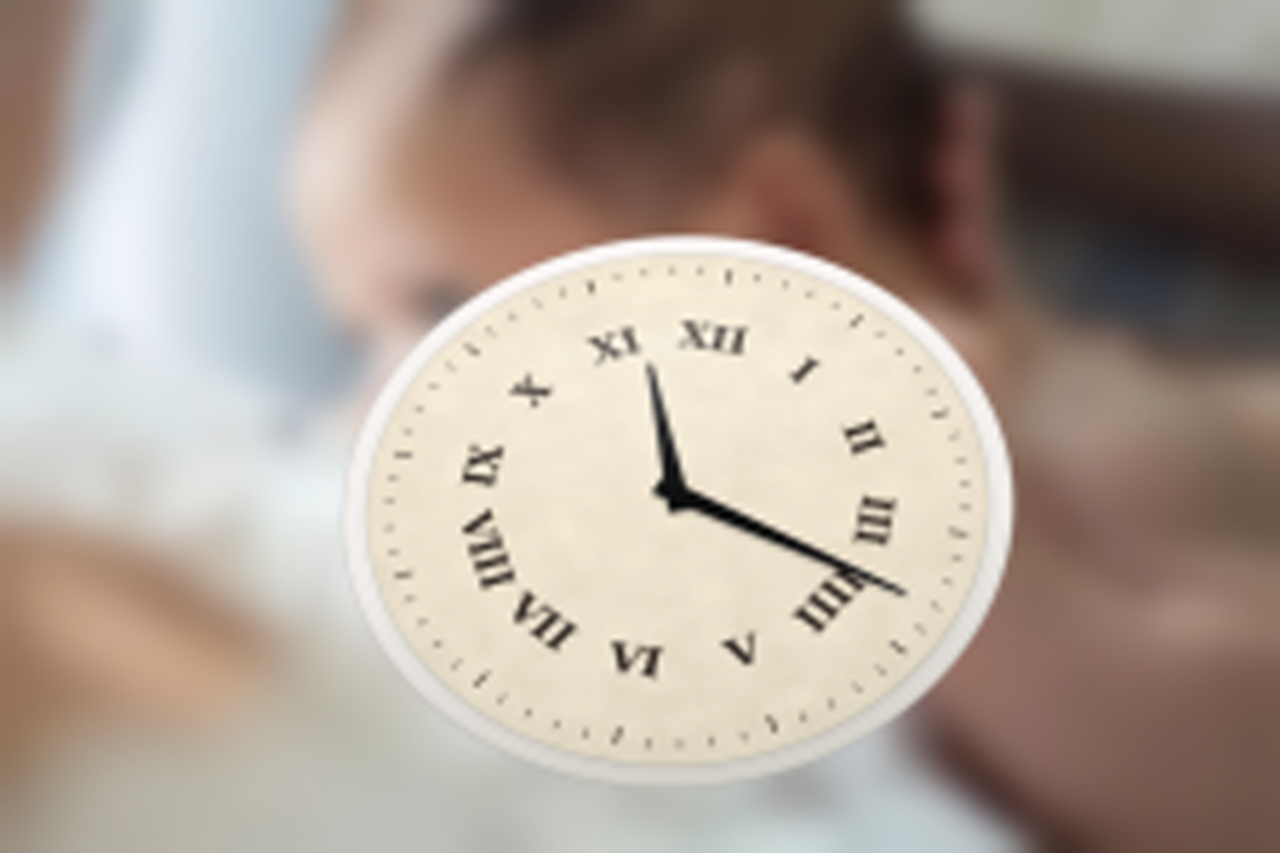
11:18
